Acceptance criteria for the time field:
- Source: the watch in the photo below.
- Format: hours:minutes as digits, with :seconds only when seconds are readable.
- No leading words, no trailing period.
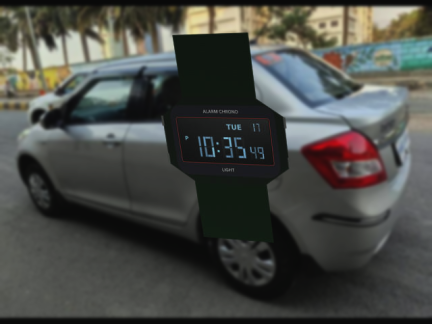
10:35:49
